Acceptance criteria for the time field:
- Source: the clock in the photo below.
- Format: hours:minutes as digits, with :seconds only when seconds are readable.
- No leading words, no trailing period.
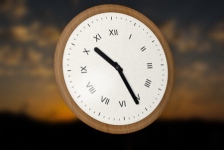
10:26
